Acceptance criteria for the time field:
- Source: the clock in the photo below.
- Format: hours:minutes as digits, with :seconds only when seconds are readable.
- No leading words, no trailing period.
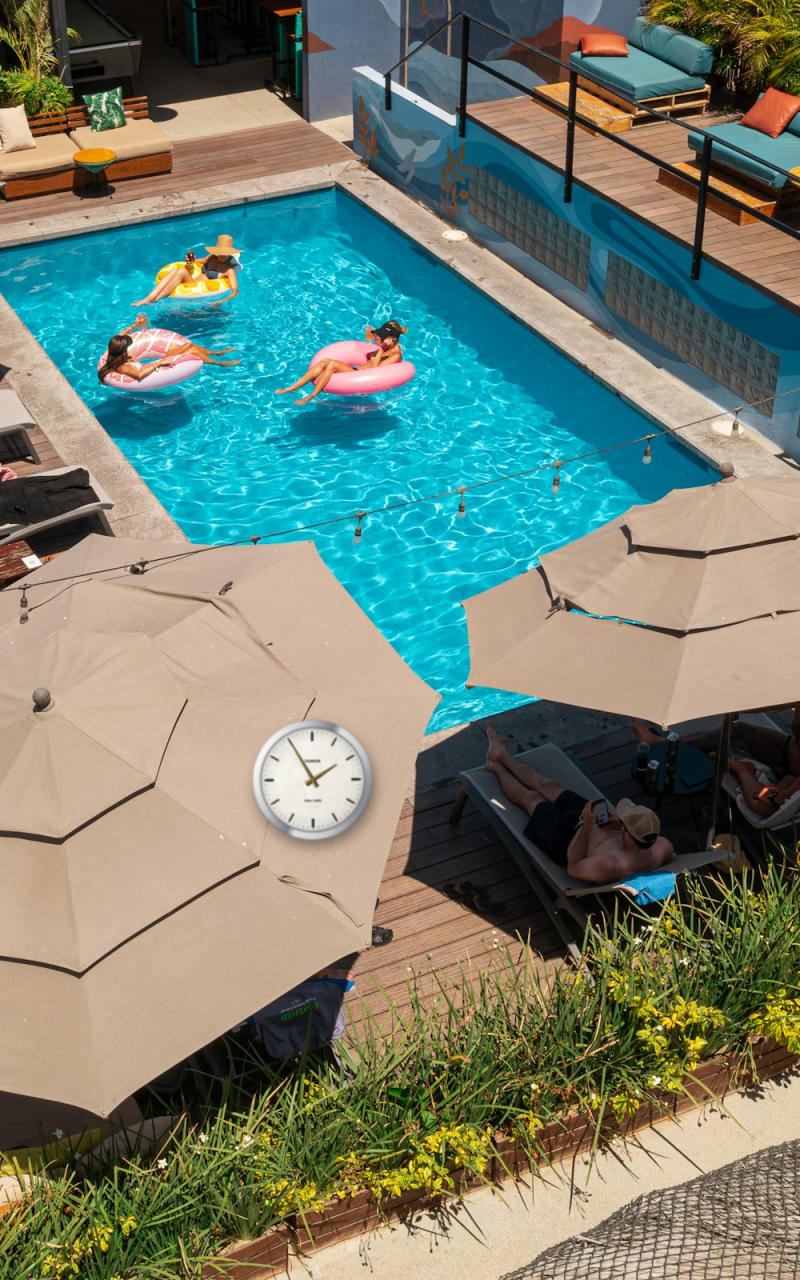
1:55
